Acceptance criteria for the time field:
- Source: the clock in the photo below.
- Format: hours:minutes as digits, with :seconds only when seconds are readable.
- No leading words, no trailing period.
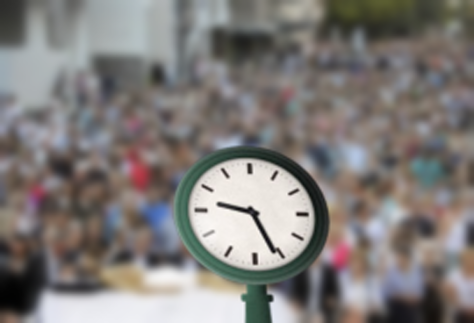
9:26
